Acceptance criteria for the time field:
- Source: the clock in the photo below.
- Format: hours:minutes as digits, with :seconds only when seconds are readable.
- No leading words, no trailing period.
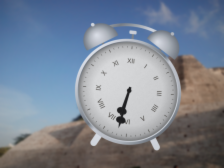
6:32
